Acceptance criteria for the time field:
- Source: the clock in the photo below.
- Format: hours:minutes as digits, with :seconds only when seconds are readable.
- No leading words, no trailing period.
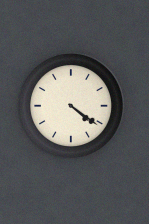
4:21
